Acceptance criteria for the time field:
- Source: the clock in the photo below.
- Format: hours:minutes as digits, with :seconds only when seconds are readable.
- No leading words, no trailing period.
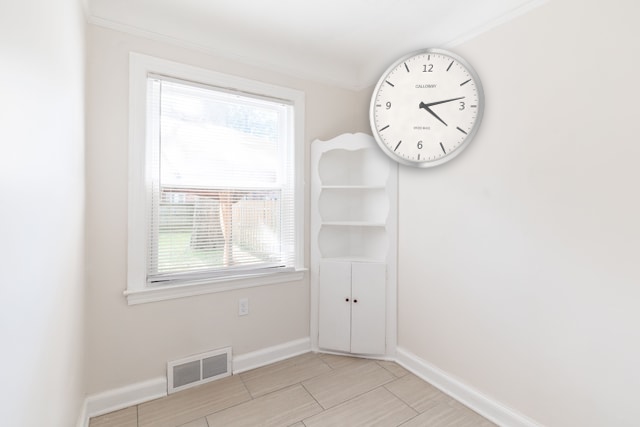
4:13
